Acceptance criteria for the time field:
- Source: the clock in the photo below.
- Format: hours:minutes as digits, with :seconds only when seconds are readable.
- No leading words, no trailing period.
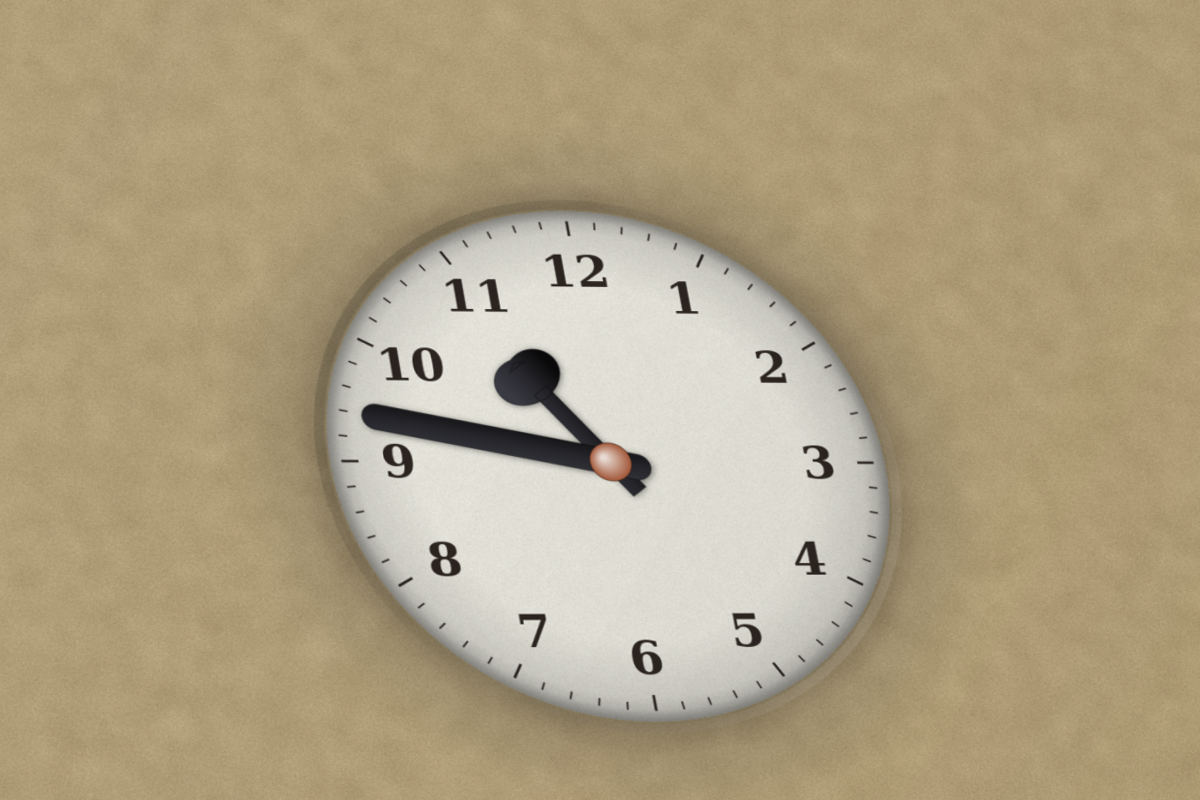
10:47
